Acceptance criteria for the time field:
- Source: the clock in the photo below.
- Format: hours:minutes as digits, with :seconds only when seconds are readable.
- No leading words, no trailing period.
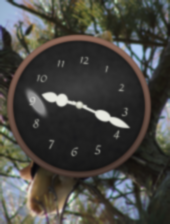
9:18
